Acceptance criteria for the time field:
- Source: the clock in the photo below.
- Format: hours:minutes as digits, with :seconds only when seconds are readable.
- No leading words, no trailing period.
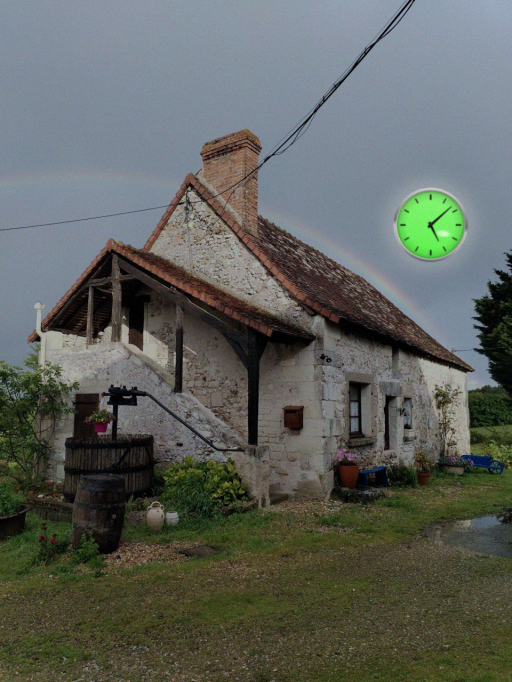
5:08
